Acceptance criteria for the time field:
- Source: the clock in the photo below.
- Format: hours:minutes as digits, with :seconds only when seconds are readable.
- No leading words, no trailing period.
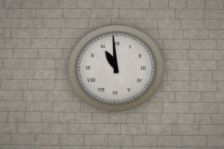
10:59
